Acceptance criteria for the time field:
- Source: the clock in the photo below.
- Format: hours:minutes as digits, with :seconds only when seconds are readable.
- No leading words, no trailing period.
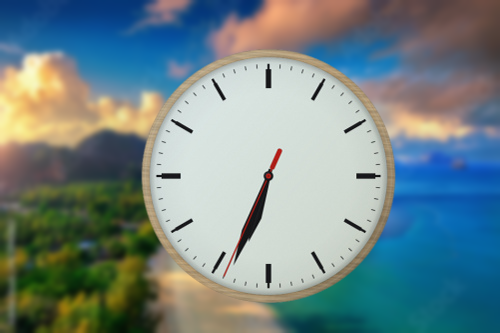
6:33:34
